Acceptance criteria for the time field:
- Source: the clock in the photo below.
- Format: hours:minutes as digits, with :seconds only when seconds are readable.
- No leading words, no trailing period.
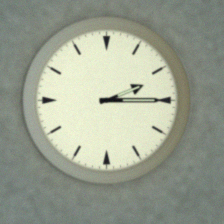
2:15
